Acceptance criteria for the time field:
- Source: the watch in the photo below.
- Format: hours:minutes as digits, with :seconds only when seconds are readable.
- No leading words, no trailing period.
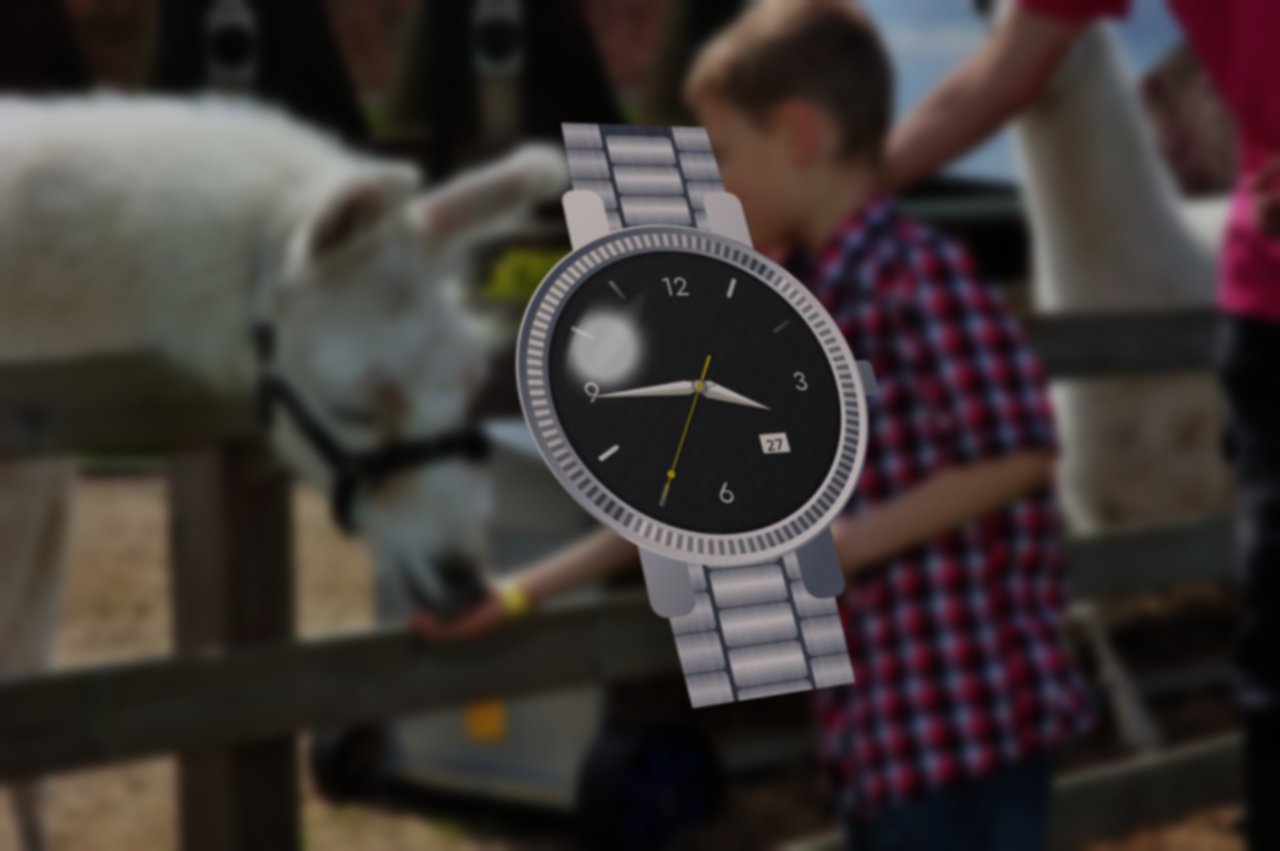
3:44:35
